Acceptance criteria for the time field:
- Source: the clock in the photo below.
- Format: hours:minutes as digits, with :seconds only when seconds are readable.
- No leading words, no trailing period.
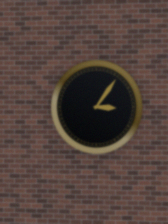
3:06
